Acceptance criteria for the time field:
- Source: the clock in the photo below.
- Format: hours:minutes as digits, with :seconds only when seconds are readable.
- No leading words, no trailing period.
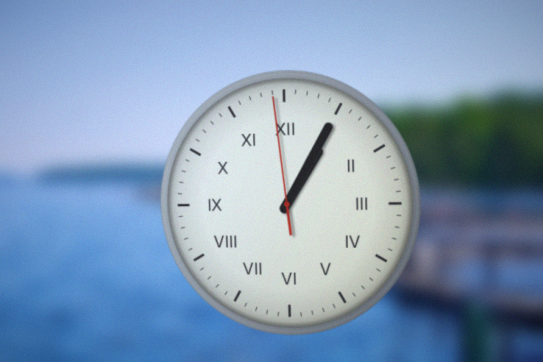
1:04:59
